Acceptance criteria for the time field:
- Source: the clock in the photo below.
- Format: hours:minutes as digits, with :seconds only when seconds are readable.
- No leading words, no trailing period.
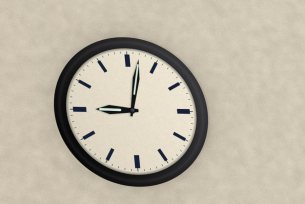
9:02
